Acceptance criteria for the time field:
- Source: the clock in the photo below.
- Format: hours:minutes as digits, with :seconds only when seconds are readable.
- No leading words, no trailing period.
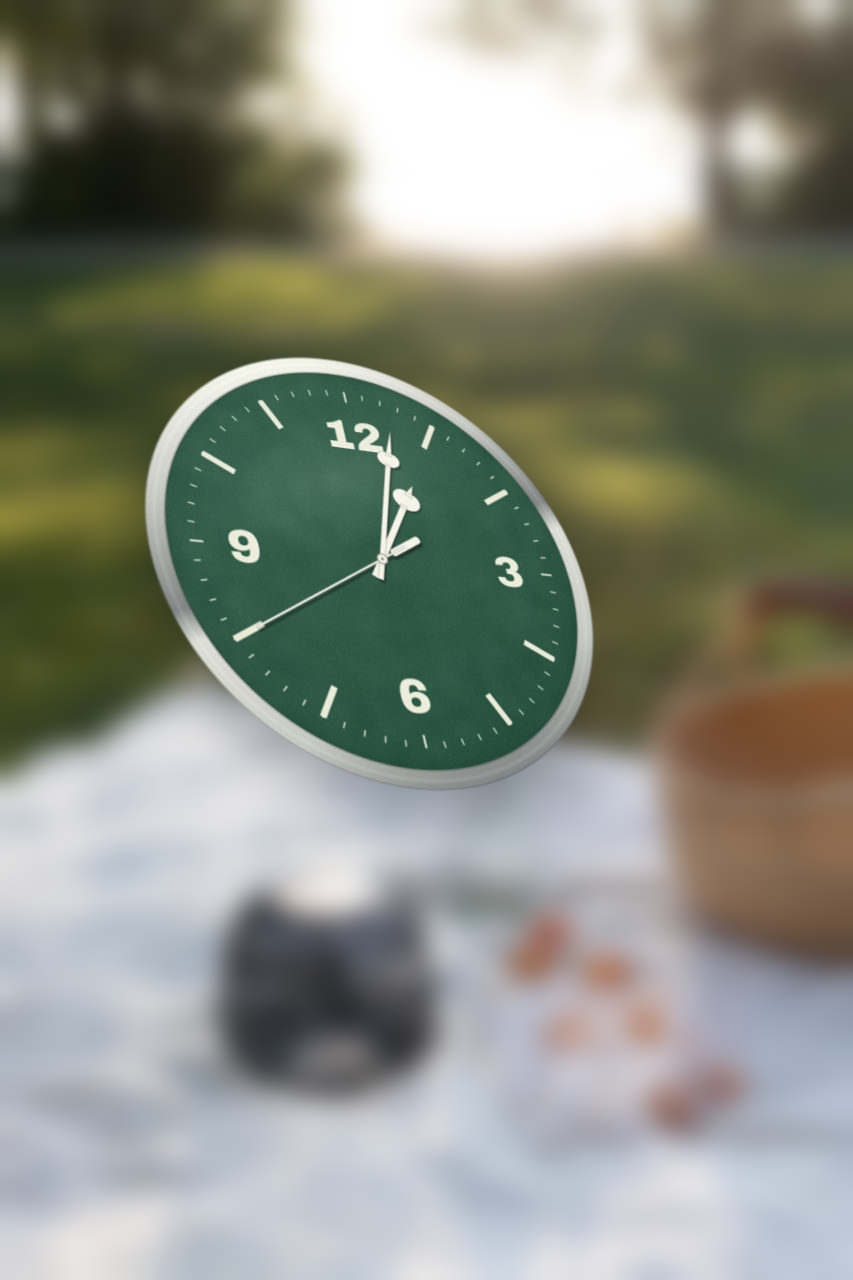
1:02:40
